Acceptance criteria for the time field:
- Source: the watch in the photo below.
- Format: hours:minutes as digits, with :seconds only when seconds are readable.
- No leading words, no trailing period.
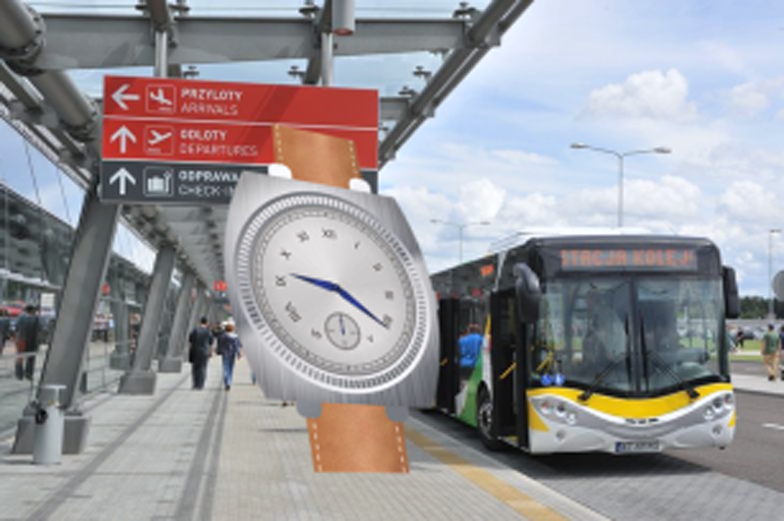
9:21
